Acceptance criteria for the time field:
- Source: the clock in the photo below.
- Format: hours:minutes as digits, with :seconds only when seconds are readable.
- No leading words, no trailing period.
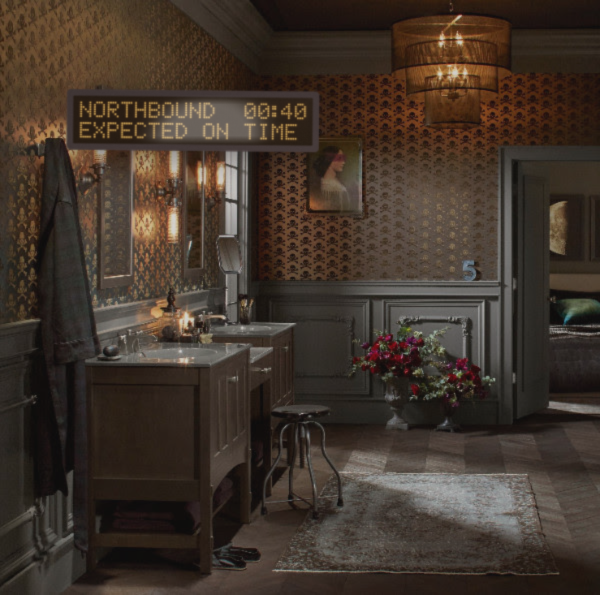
0:40
